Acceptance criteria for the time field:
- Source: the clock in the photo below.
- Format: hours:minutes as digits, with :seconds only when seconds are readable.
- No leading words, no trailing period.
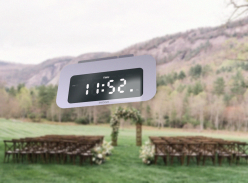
11:52
